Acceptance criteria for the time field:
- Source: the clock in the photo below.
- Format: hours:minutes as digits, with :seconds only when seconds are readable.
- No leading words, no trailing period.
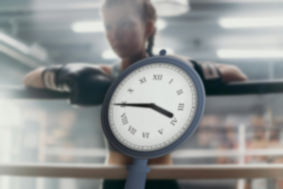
3:45
